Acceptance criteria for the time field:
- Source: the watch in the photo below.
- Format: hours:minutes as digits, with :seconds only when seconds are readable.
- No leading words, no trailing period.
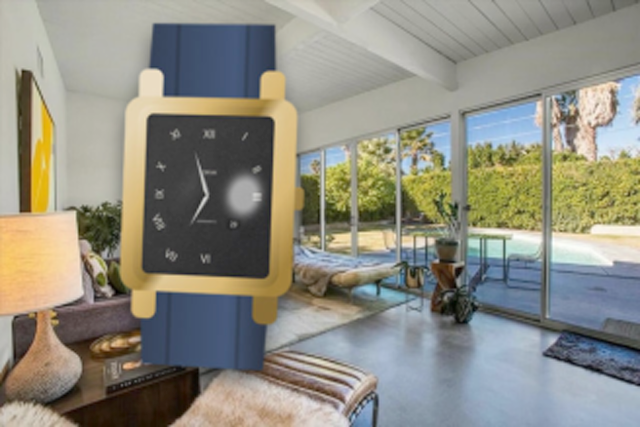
6:57
